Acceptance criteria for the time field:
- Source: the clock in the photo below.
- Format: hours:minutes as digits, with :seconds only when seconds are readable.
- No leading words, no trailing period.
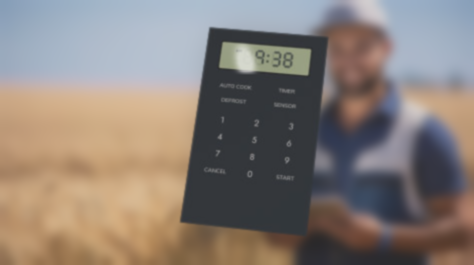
9:38
